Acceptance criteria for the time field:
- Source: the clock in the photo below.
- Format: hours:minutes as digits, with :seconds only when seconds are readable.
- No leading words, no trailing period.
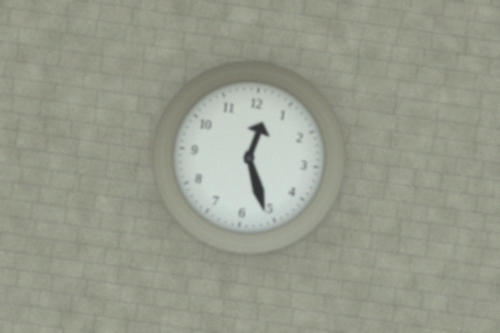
12:26
